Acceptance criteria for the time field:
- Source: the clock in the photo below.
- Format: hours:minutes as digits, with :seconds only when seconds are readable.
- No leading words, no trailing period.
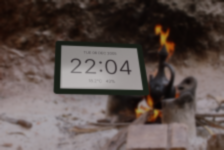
22:04
